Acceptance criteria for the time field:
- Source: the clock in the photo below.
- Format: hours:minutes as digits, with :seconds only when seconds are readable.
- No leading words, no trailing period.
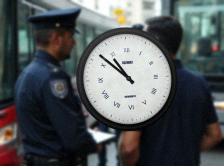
10:52
